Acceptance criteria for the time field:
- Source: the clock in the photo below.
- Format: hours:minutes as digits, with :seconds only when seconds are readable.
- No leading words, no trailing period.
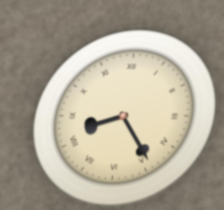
8:24
